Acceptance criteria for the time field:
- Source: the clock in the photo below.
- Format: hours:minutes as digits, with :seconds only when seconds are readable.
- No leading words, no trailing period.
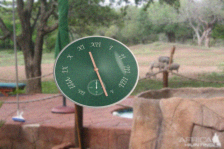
11:27
